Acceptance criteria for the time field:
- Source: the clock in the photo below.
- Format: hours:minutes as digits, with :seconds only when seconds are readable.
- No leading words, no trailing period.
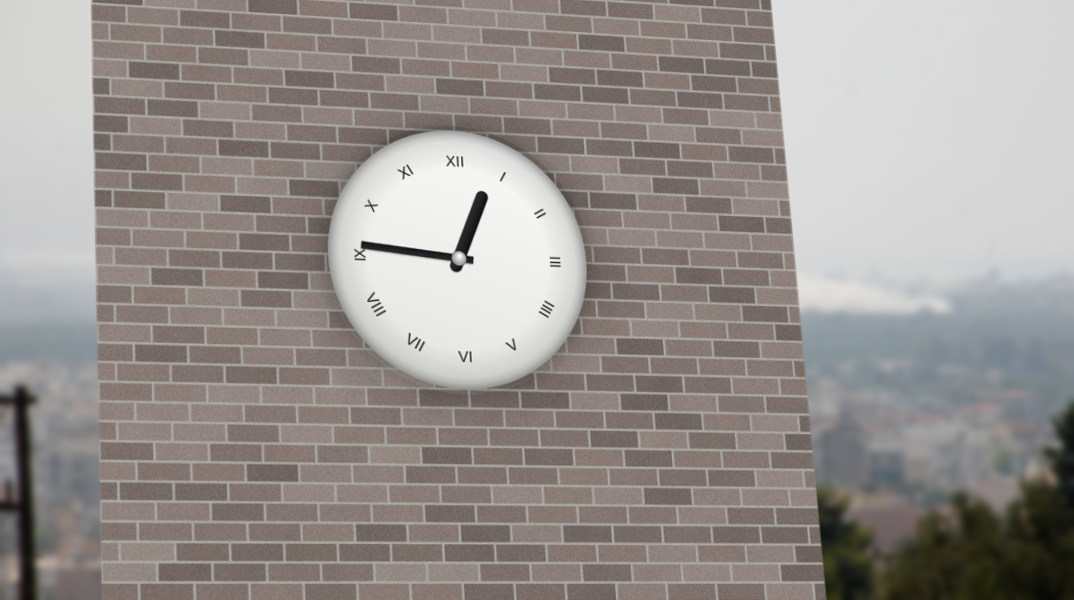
12:46
